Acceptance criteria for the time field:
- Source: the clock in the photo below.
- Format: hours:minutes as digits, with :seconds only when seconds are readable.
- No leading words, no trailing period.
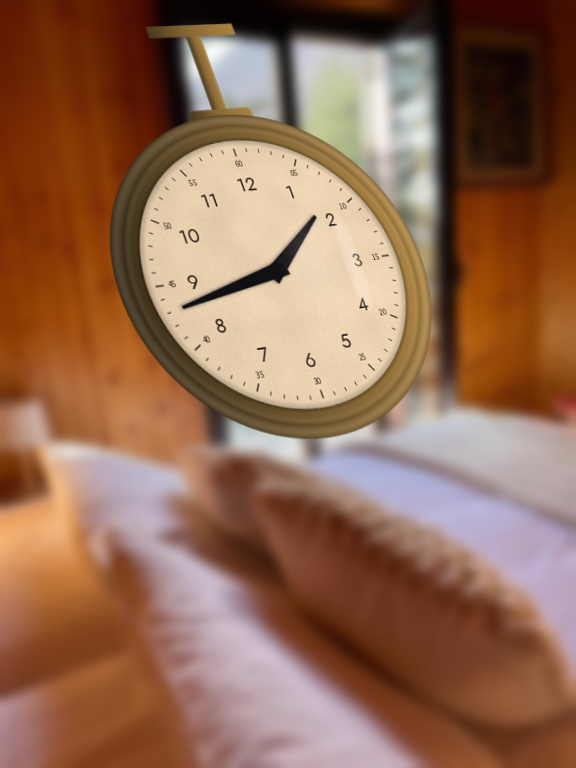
1:43
